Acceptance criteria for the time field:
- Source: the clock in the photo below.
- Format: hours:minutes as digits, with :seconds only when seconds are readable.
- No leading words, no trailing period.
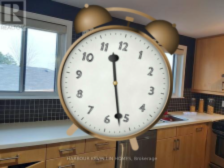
11:27
